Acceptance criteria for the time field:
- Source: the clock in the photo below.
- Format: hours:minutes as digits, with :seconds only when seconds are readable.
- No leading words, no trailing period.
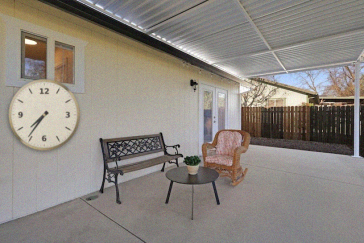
7:36
